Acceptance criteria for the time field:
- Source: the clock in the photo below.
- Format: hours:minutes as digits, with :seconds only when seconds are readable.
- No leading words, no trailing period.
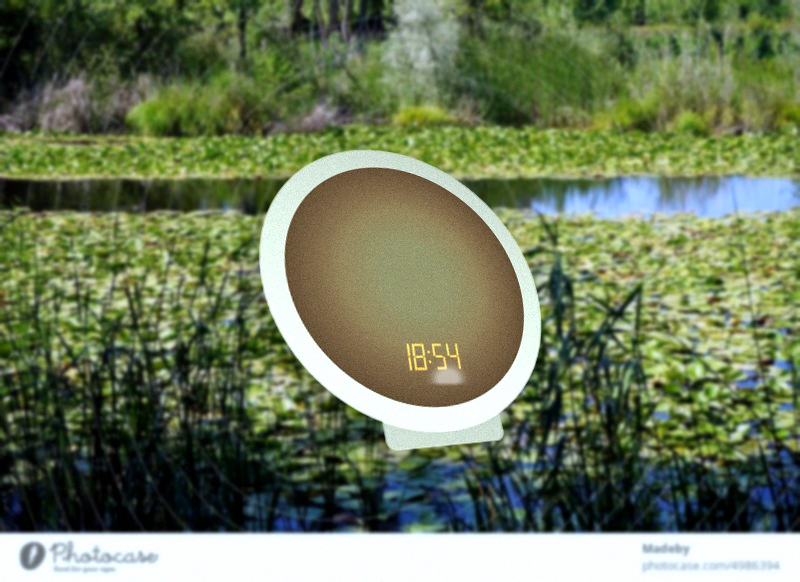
18:54
